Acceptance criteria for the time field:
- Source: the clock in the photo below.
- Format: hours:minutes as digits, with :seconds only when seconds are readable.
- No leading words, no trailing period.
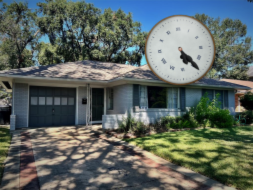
5:24
